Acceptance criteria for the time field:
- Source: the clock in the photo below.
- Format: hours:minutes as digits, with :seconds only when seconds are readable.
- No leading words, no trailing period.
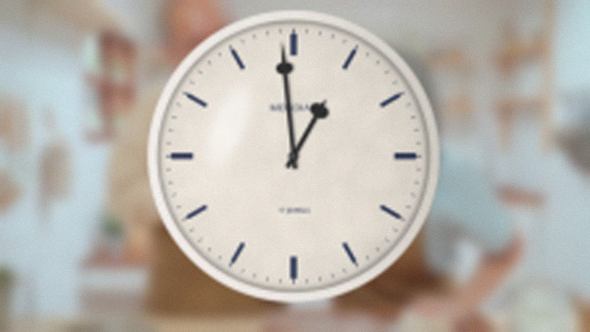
12:59
